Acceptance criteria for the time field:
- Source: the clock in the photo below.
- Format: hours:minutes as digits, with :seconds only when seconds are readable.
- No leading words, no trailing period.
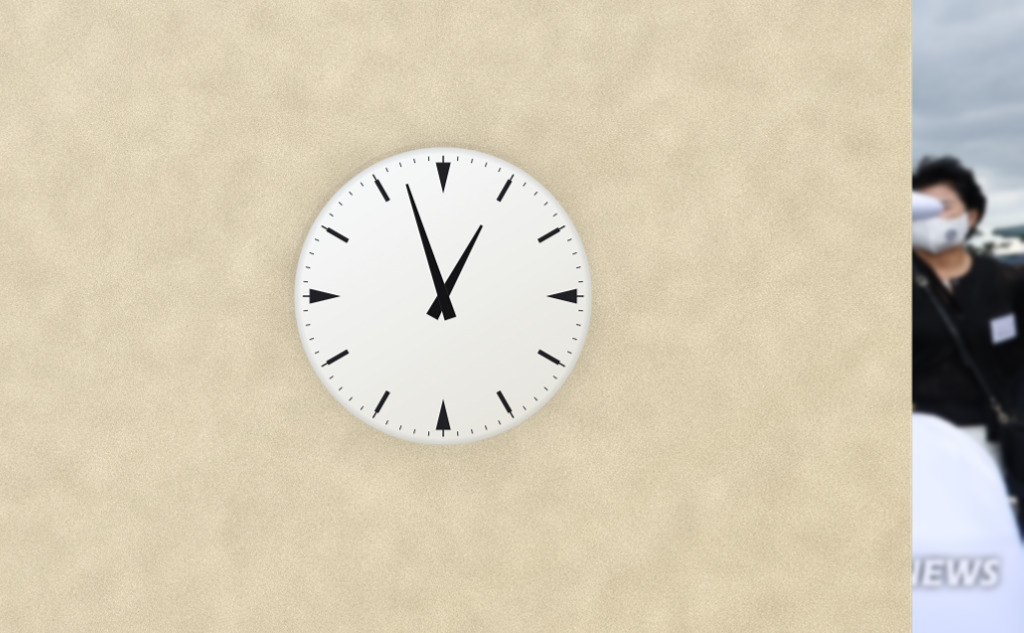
12:57
